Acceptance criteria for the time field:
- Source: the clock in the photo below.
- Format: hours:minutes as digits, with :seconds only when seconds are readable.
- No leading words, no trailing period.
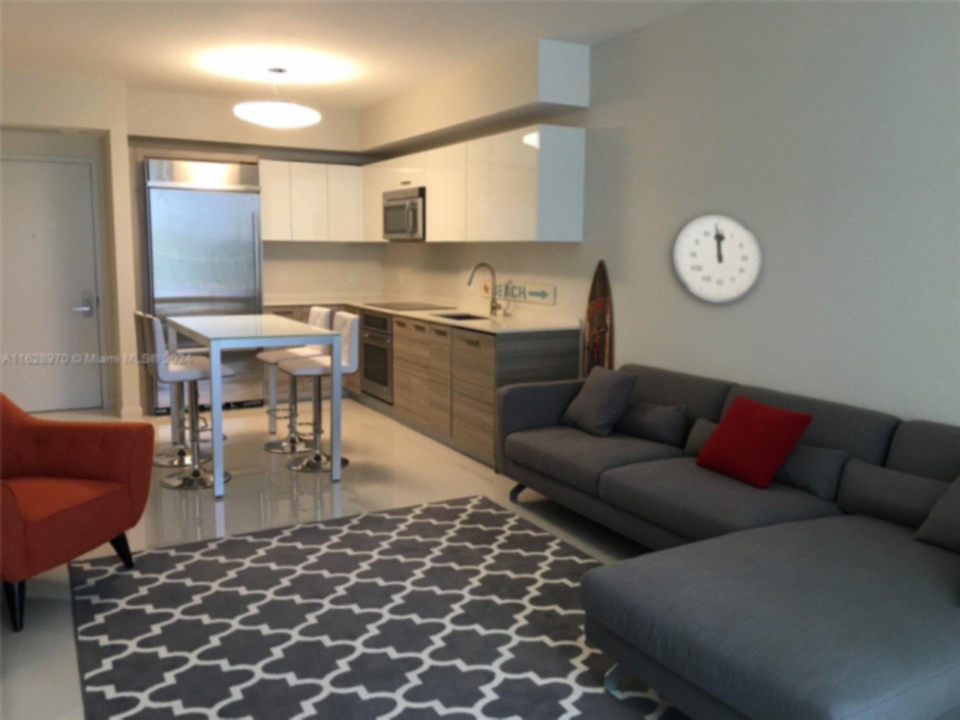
11:59
